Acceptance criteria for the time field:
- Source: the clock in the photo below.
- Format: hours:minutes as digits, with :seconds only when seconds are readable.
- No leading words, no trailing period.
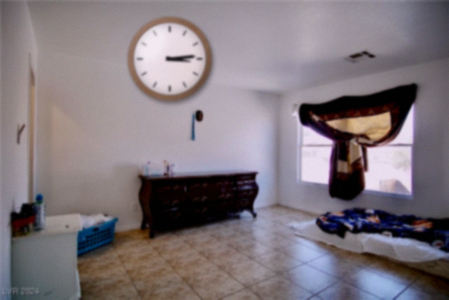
3:14
